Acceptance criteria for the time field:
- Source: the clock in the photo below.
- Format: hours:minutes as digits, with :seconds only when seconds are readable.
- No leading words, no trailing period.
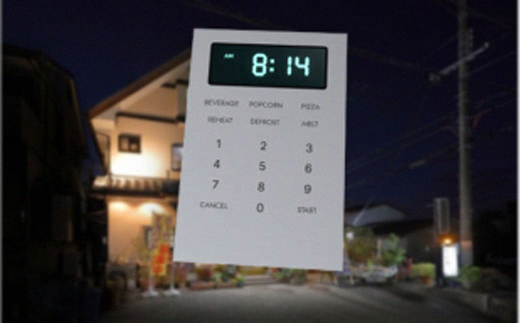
8:14
